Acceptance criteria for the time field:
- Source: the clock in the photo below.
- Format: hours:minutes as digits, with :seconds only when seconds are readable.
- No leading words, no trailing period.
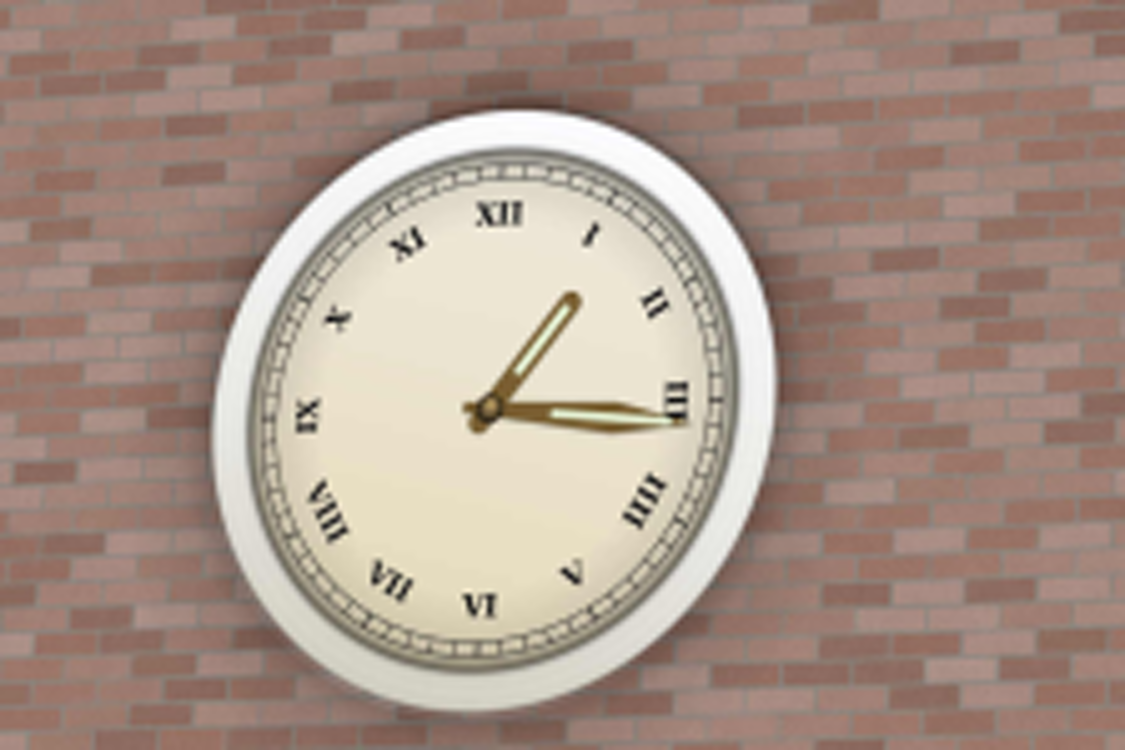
1:16
